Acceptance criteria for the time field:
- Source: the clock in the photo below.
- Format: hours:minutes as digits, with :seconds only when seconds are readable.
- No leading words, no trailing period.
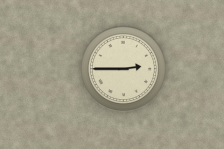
2:45
